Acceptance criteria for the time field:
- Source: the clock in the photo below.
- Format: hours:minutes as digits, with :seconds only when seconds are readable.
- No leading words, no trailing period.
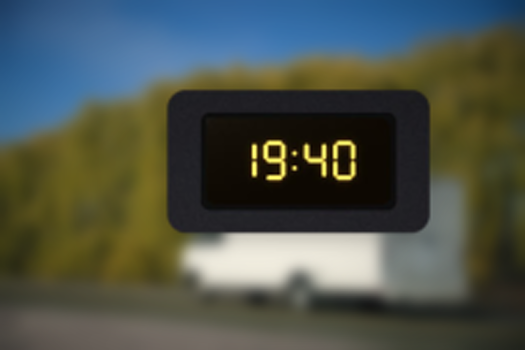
19:40
